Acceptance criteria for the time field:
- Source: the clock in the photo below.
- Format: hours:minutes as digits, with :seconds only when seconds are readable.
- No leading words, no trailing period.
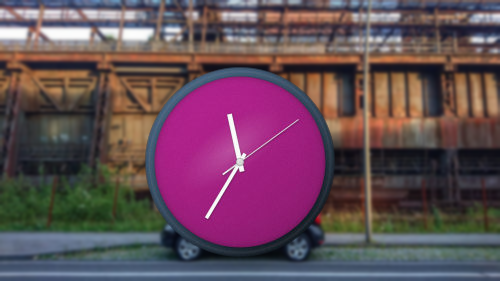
11:35:09
